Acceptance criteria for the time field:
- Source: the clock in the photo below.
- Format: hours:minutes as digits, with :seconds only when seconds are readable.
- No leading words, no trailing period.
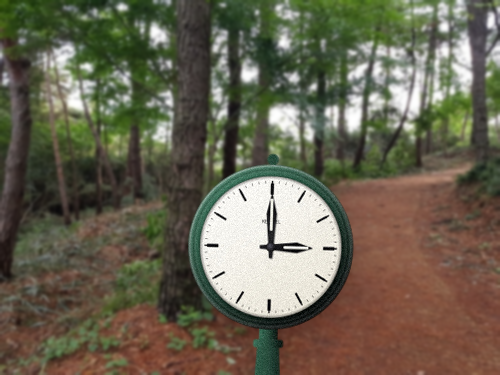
3:00
